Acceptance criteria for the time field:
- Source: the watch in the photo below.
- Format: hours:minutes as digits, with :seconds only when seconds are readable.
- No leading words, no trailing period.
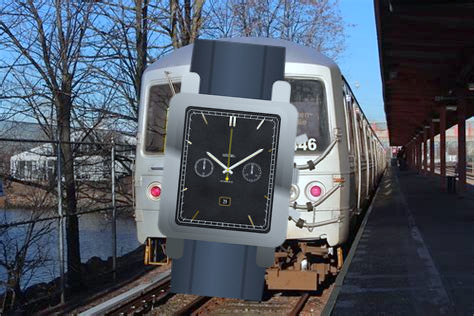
10:09
